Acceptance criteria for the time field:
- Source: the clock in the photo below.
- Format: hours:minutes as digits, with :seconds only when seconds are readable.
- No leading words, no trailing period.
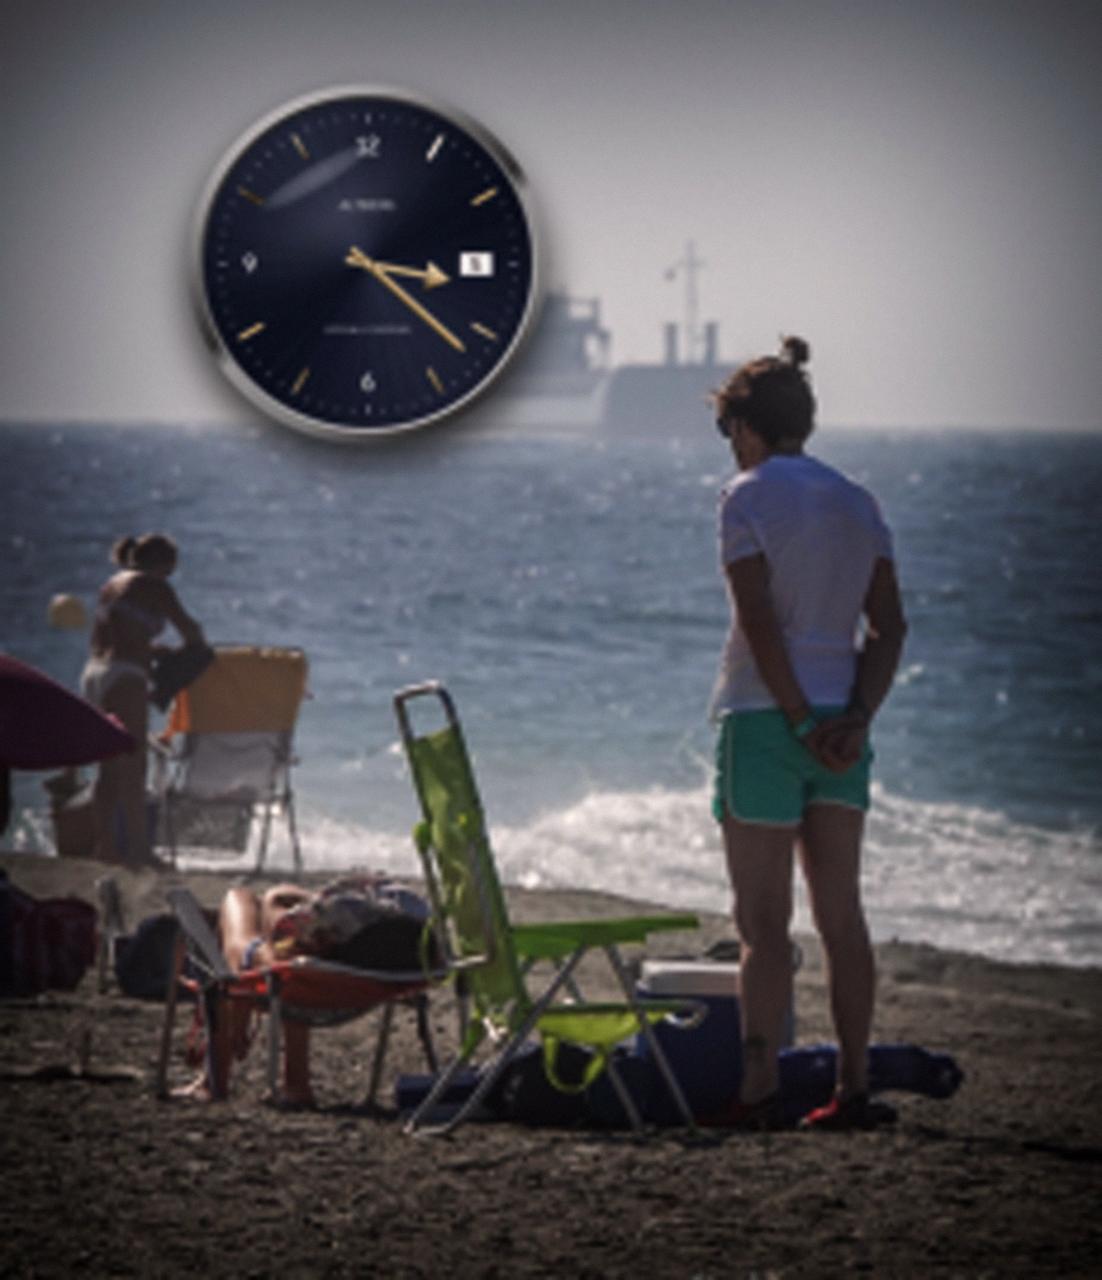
3:22
